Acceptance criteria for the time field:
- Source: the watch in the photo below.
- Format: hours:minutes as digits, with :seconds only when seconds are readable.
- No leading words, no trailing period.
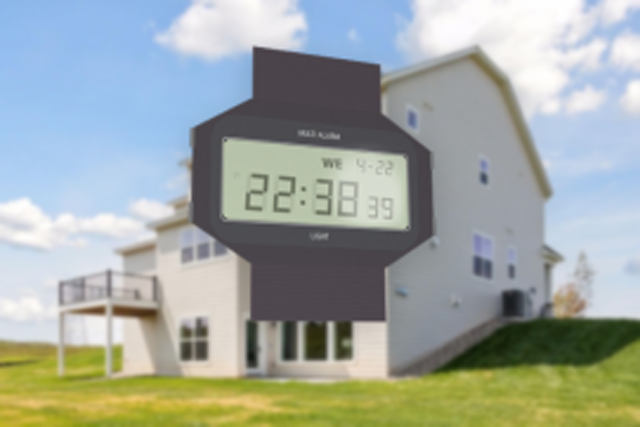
22:38:39
